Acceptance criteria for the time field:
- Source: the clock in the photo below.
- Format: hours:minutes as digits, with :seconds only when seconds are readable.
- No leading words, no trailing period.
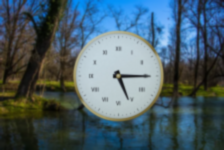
5:15
